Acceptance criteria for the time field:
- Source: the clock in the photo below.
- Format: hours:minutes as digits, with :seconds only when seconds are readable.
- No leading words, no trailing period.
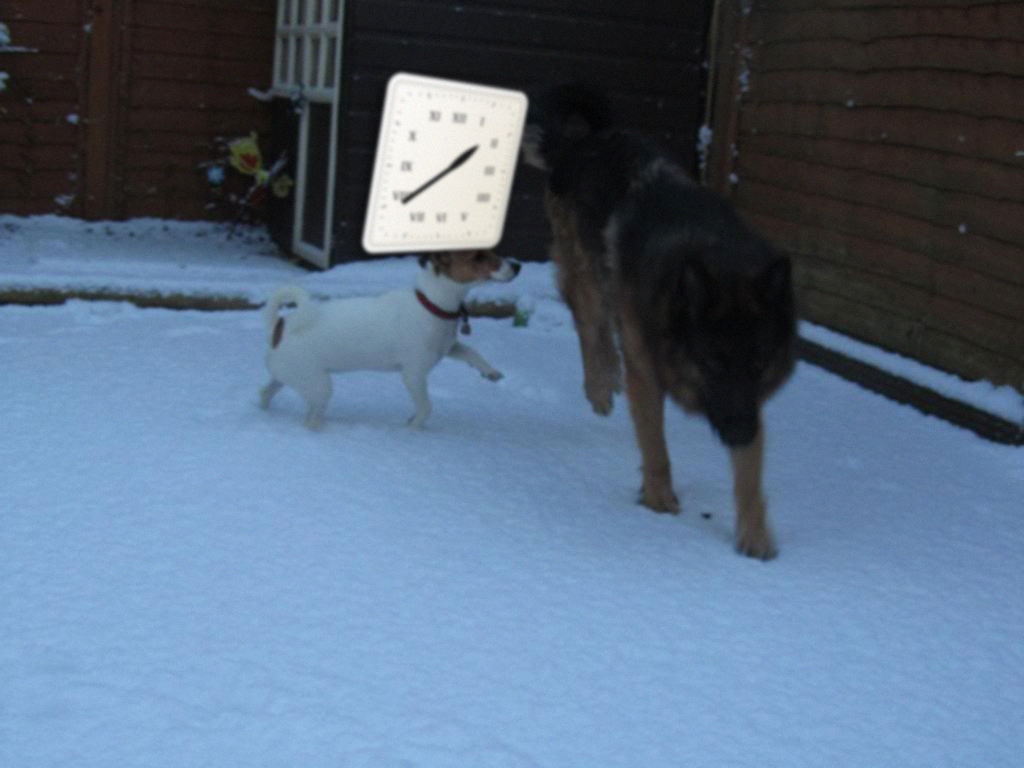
1:39
